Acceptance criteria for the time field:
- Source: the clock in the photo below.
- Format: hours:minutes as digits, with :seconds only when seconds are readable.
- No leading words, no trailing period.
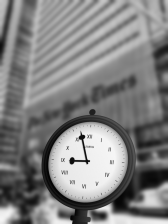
8:57
